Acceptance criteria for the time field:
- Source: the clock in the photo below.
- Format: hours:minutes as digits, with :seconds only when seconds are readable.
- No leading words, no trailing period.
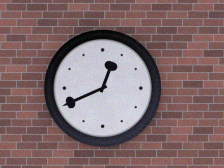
12:41
